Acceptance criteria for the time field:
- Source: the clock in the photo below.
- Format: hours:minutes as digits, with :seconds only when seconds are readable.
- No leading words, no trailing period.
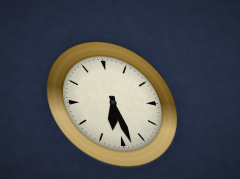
6:28
